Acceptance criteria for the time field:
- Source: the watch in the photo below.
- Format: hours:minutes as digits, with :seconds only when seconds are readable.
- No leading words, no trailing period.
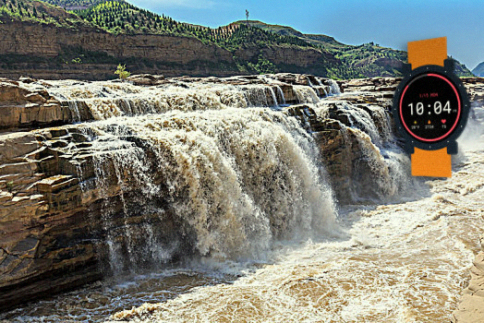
10:04
